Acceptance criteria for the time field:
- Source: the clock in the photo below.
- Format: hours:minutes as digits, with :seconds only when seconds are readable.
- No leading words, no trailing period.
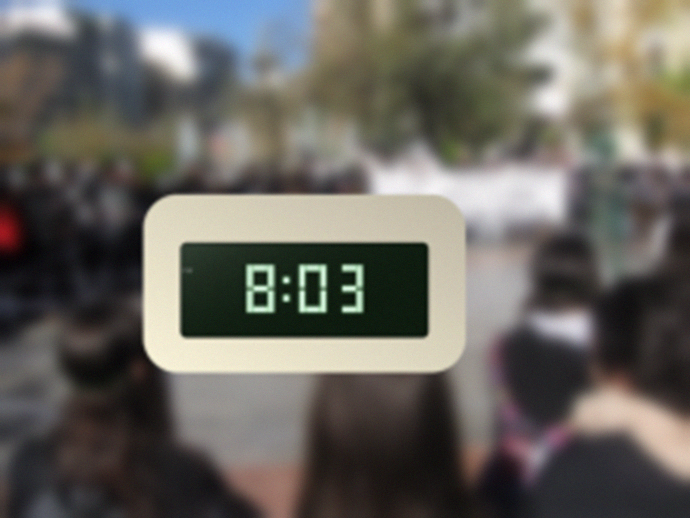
8:03
